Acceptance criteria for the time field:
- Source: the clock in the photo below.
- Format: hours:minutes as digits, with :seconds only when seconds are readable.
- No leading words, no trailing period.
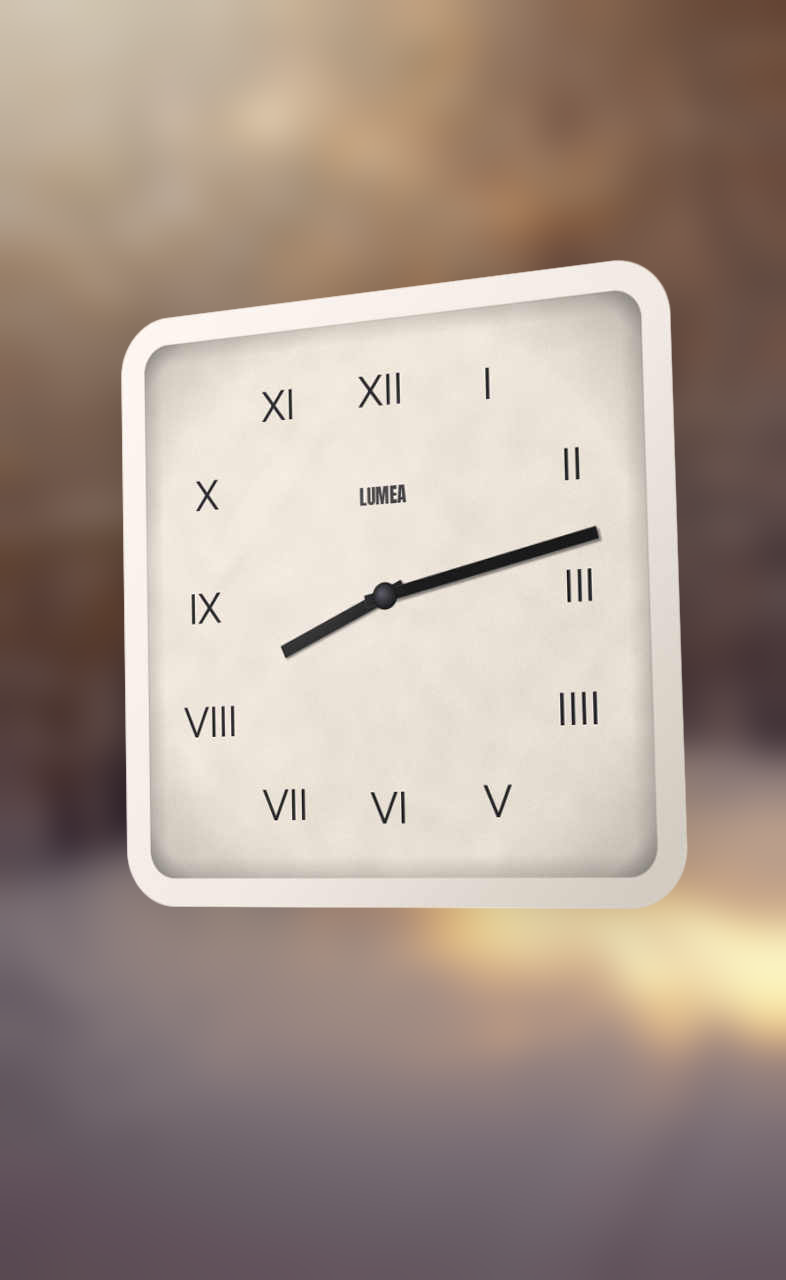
8:13
